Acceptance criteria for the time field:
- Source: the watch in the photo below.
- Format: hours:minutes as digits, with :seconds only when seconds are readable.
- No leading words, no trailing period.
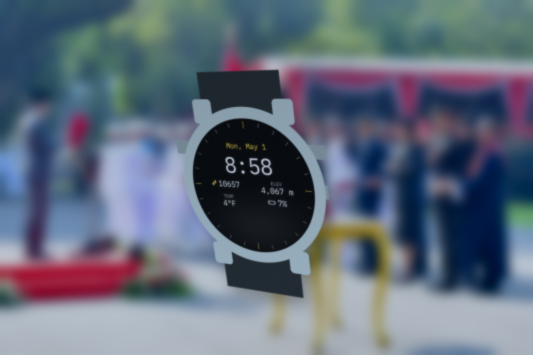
8:58
